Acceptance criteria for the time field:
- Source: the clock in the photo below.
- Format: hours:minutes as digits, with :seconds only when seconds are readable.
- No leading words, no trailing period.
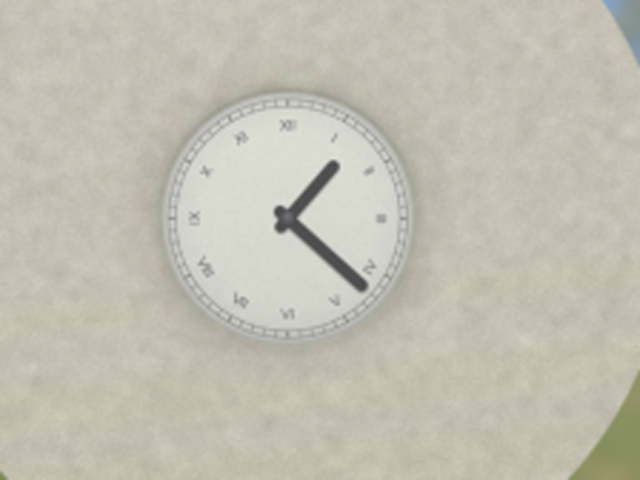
1:22
